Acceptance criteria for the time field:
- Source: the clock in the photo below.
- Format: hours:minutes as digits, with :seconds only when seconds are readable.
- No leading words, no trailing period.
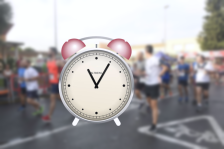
11:05
